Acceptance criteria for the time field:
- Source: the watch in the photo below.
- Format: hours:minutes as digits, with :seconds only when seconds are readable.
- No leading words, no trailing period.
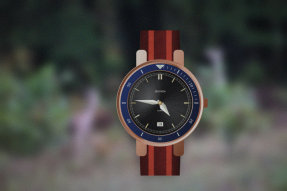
4:46
